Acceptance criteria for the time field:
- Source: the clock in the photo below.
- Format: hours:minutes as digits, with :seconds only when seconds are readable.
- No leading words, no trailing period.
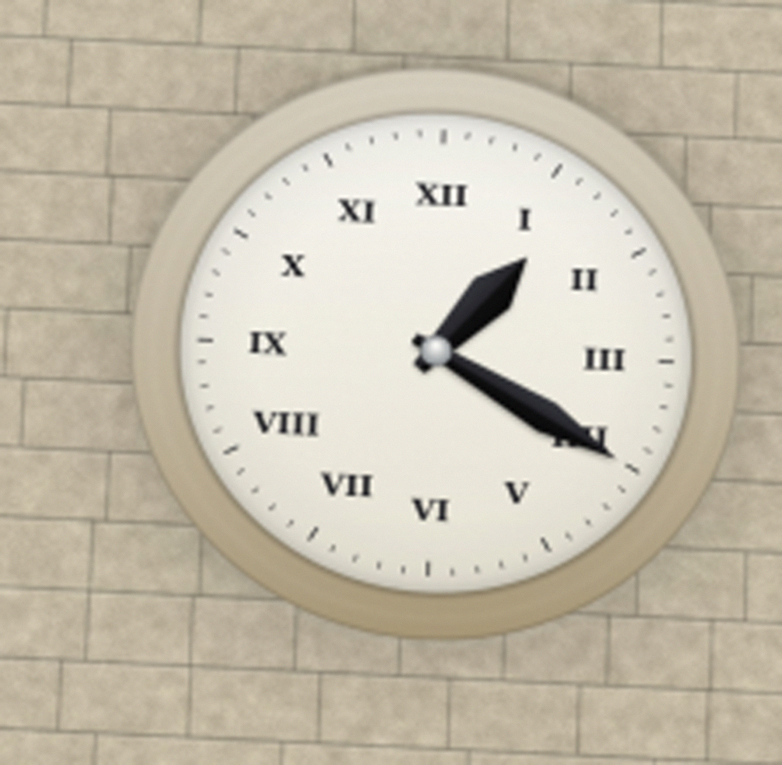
1:20
